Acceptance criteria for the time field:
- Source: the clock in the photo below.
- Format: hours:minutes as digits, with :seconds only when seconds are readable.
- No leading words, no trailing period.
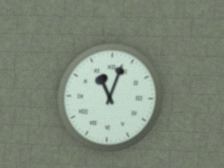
11:03
